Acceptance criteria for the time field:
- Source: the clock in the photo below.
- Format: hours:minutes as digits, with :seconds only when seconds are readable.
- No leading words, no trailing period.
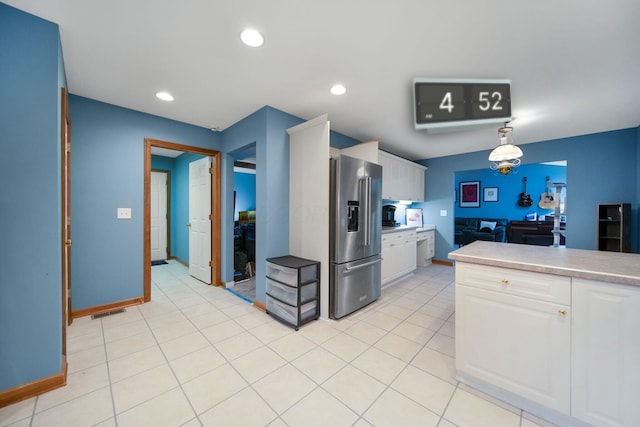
4:52
